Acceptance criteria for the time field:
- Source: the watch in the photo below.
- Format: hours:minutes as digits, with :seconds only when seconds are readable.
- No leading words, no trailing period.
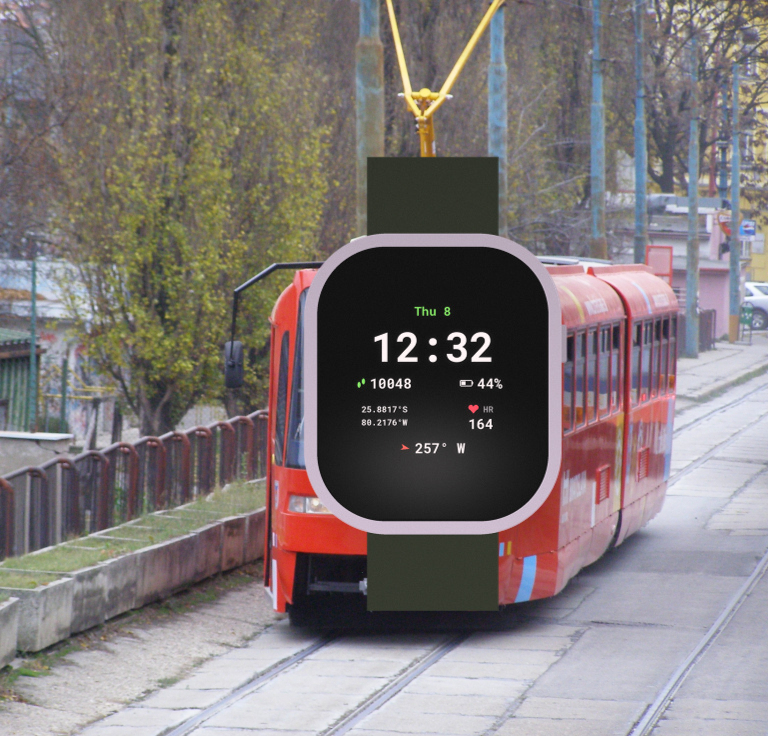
12:32
